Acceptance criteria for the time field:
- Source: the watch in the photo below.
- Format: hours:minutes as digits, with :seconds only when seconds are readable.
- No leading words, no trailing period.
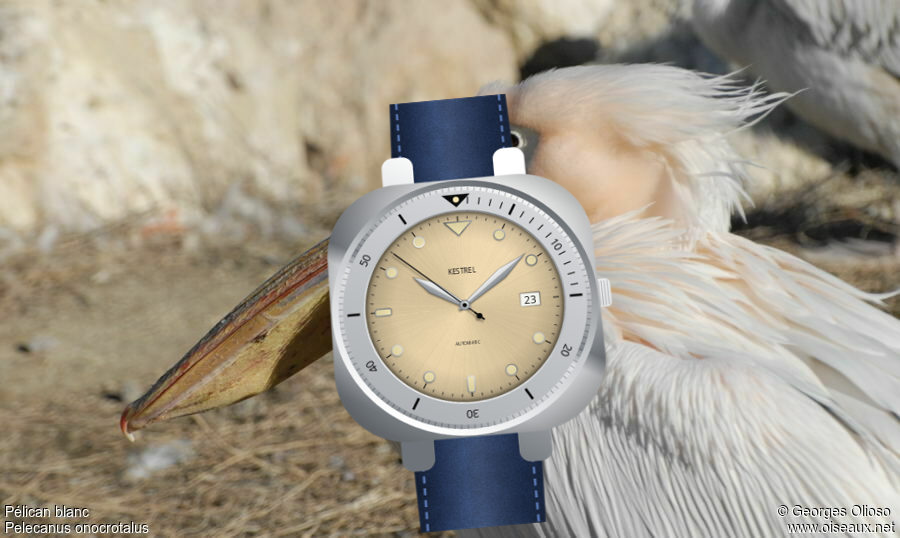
10:08:52
